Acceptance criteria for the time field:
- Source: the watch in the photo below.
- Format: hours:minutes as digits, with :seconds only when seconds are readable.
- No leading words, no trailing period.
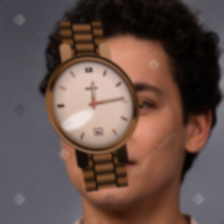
12:14
